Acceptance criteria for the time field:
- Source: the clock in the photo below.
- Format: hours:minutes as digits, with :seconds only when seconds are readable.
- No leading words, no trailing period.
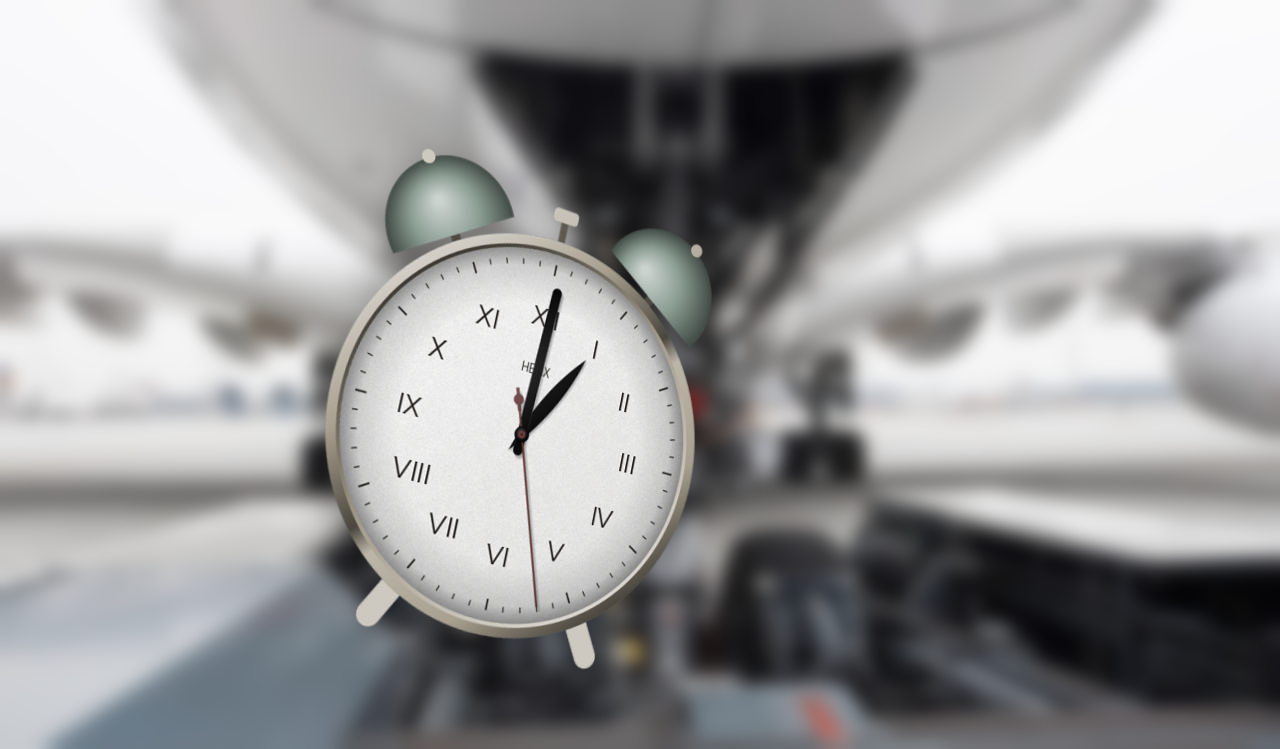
1:00:27
